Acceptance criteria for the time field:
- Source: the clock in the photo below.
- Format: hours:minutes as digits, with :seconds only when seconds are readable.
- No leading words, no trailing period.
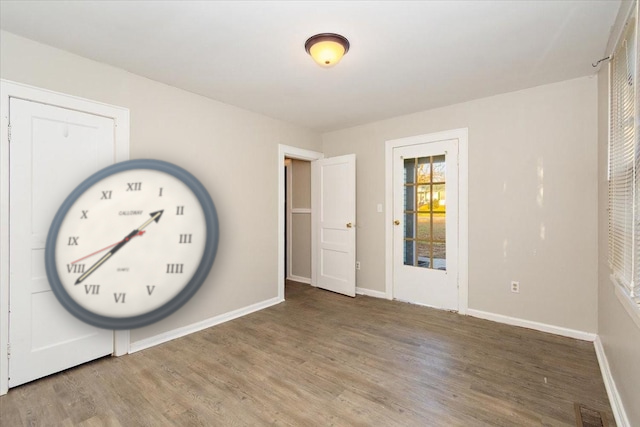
1:37:41
